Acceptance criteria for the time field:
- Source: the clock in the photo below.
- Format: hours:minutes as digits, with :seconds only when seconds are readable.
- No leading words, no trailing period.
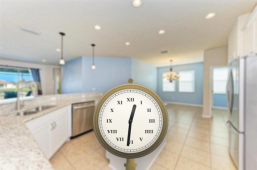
12:31
